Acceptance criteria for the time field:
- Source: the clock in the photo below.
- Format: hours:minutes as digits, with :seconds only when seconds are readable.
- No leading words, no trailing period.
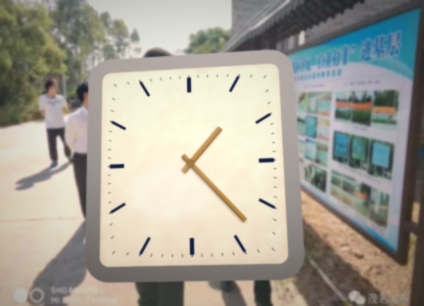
1:23
